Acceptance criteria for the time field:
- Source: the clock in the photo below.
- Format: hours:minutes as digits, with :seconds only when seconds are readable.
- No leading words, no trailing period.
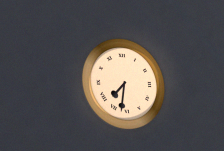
7:32
